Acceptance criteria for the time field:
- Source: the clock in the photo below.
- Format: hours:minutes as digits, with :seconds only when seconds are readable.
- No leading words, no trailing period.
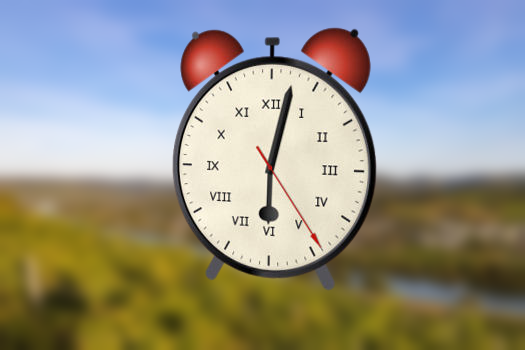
6:02:24
